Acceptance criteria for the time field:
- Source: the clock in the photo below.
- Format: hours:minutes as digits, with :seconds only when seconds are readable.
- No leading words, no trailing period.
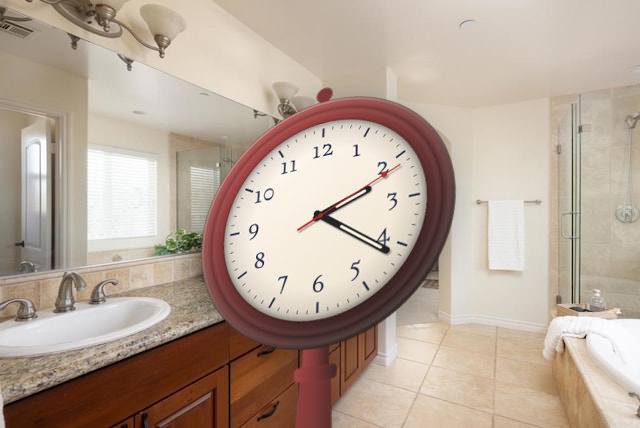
2:21:11
